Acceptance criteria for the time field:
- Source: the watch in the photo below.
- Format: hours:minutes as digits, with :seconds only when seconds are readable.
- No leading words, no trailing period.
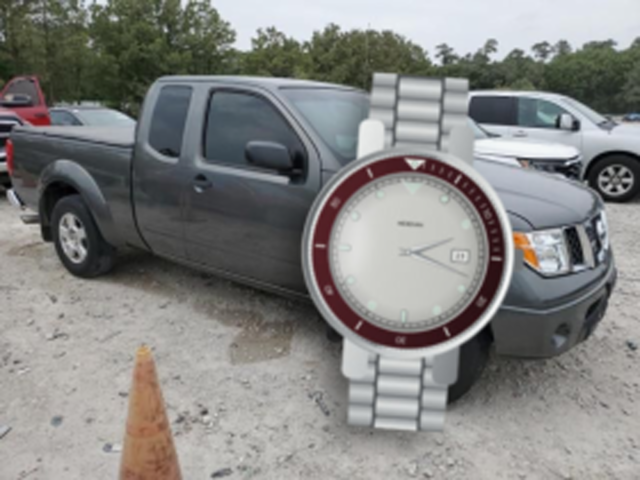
2:18
